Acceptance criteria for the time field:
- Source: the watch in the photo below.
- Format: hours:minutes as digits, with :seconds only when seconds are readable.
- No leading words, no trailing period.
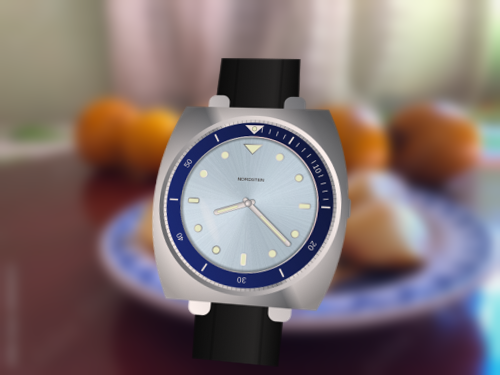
8:22
